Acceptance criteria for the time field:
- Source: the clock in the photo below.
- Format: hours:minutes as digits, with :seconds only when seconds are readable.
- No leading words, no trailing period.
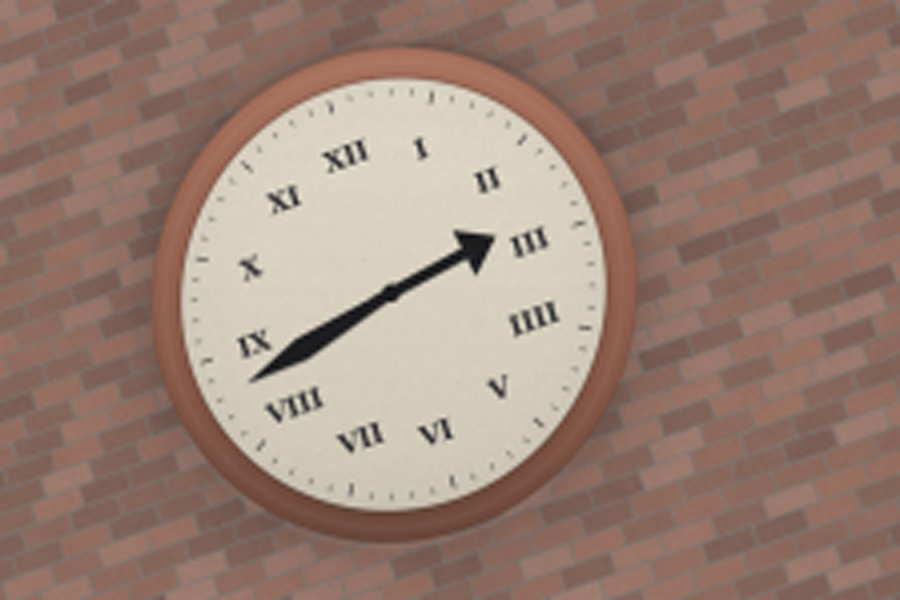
2:43
